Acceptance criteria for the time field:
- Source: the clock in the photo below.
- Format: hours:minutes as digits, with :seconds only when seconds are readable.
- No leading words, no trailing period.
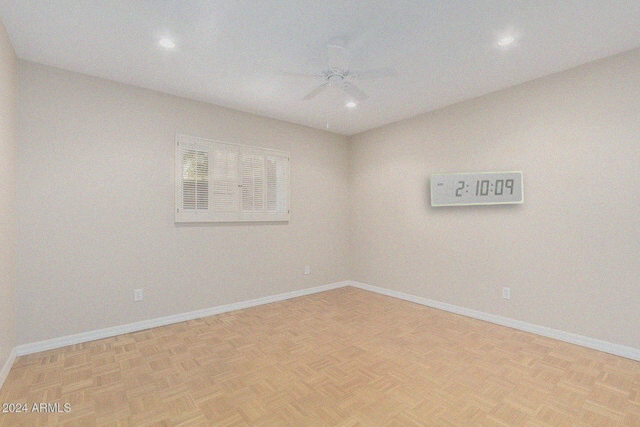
2:10:09
